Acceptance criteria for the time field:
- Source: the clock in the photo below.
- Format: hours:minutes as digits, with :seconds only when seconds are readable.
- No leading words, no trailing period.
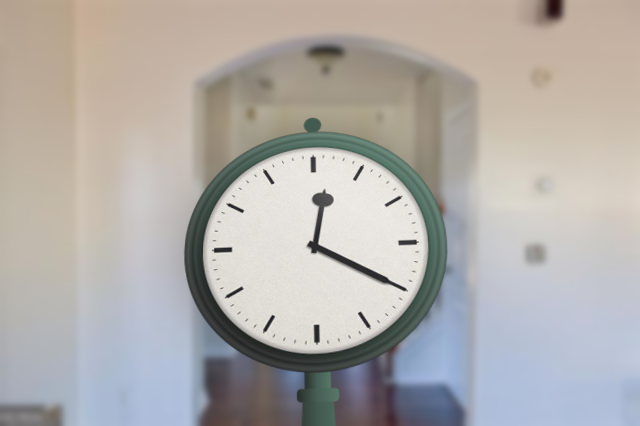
12:20
